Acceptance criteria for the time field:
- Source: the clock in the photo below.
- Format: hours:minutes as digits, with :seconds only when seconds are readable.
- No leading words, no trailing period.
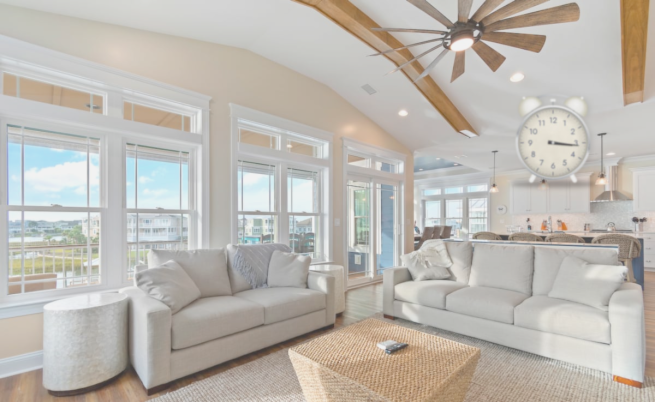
3:16
